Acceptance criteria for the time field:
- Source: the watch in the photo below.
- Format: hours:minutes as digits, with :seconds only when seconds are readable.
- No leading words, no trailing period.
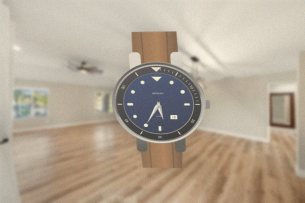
5:35
